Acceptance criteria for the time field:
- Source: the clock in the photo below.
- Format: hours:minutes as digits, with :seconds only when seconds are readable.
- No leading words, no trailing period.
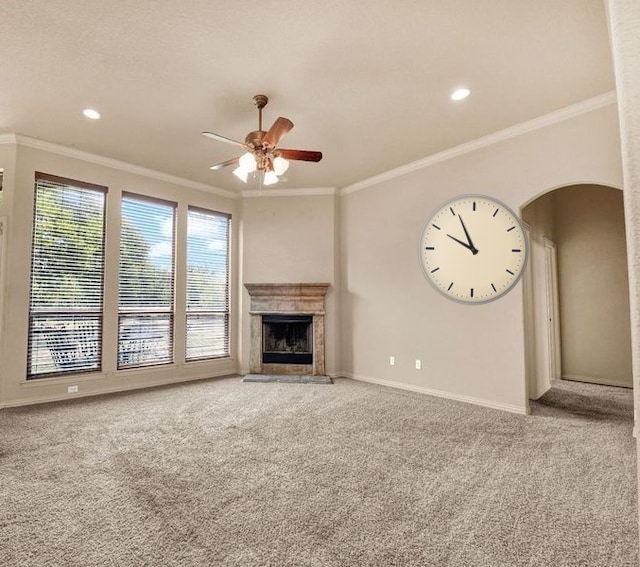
9:56
